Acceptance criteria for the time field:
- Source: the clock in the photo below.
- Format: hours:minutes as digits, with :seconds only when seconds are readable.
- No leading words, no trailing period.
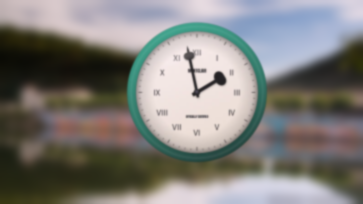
1:58
